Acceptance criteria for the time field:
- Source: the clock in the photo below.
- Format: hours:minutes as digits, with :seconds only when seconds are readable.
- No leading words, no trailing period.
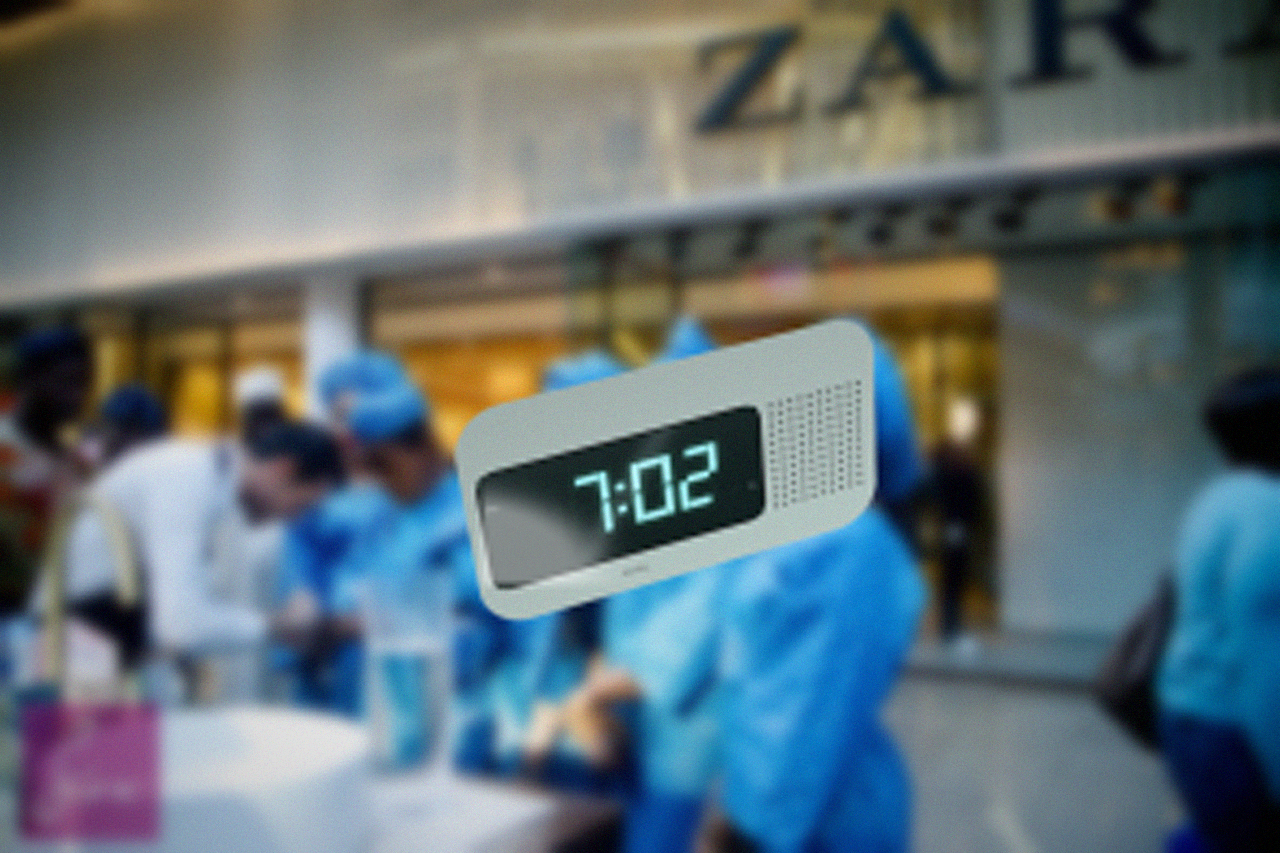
7:02
